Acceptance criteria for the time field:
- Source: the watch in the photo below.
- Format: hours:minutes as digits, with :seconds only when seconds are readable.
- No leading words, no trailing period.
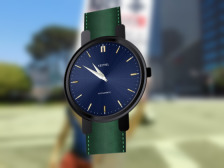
10:51
